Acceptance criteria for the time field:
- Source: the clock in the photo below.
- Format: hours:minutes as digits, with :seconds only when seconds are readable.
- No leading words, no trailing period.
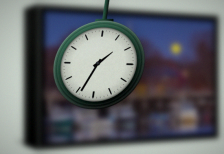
1:34
